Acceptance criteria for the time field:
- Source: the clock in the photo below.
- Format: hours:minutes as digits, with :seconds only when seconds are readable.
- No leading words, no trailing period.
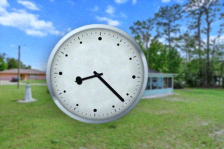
8:22
